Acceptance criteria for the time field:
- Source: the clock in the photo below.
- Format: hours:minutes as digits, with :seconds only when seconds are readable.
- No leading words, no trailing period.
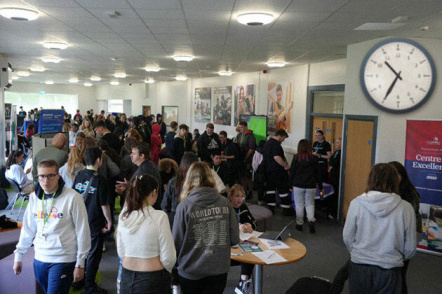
10:35
